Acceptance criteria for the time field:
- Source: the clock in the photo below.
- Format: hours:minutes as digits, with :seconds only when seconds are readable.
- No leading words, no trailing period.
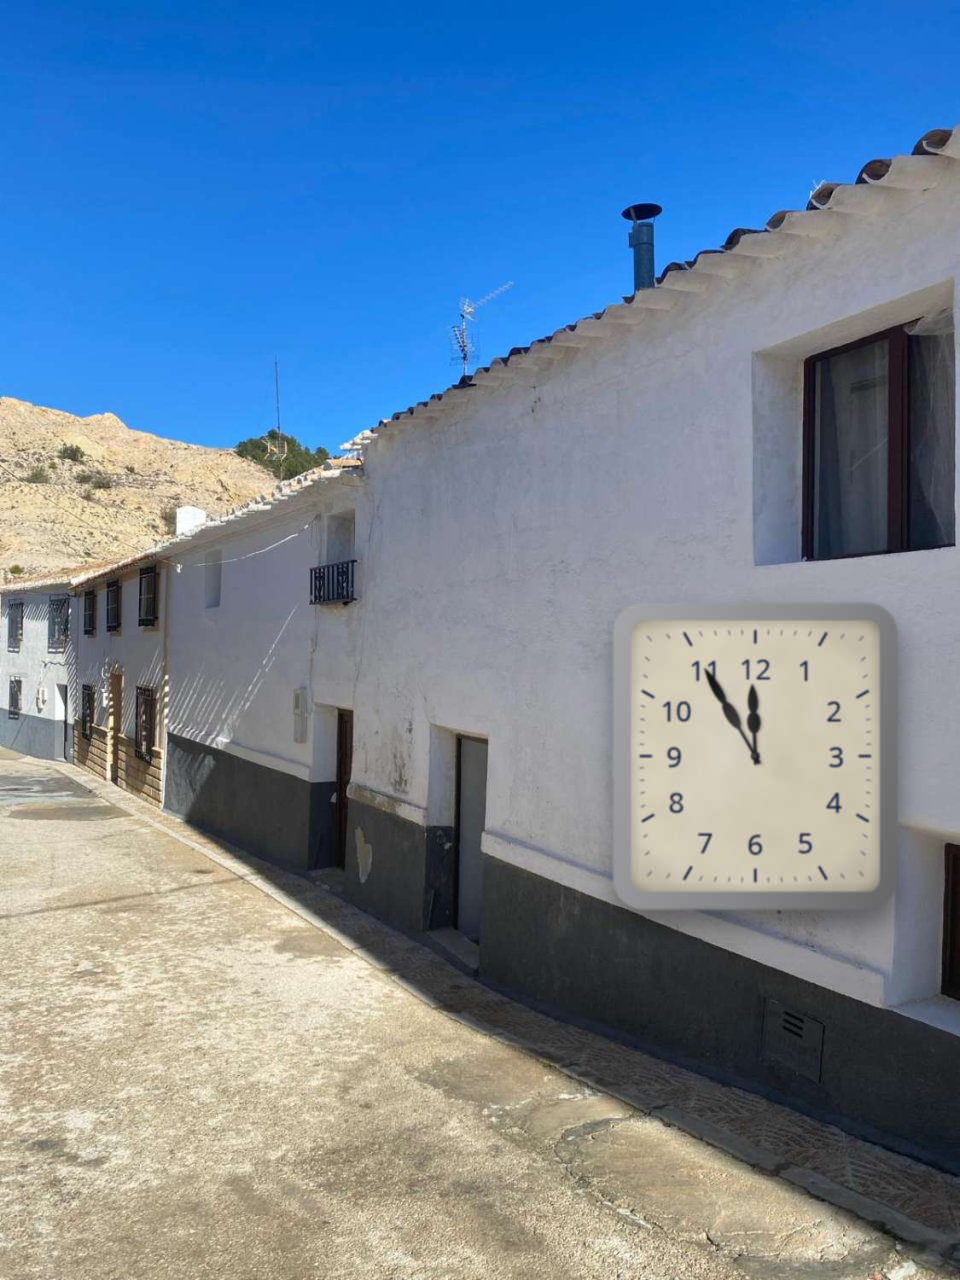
11:55
